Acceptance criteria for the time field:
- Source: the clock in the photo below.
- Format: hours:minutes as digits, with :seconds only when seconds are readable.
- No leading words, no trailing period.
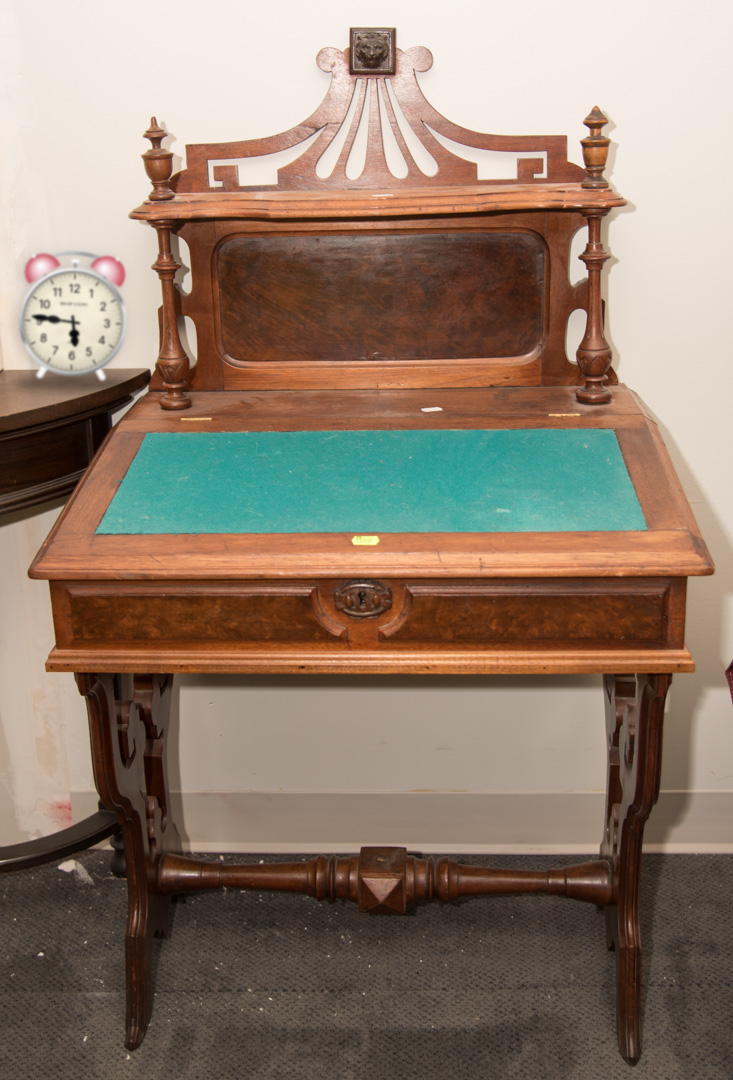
5:46
